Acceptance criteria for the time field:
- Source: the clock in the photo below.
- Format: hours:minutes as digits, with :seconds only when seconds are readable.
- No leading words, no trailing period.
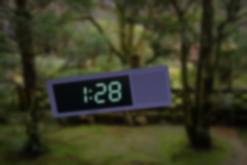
1:28
